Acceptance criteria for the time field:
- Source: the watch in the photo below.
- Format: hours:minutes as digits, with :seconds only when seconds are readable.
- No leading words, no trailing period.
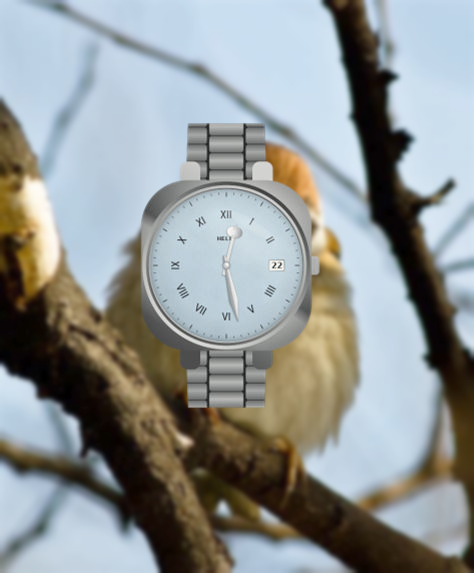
12:28
